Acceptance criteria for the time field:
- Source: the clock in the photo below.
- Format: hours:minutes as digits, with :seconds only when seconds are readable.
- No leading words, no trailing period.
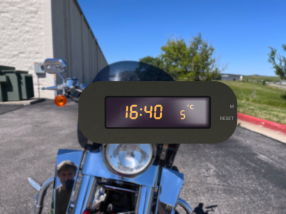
16:40
